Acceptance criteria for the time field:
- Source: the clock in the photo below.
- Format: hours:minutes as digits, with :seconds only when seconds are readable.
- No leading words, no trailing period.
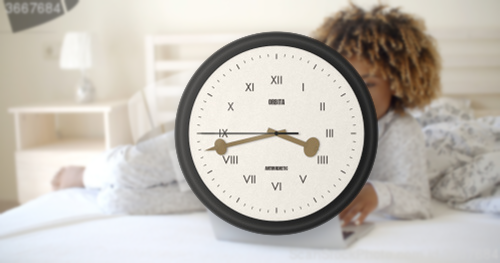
3:42:45
